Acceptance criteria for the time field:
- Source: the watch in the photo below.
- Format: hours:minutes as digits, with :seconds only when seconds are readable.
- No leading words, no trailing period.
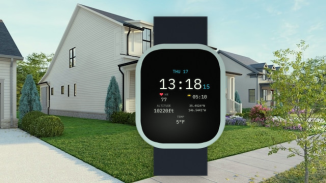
13:18
